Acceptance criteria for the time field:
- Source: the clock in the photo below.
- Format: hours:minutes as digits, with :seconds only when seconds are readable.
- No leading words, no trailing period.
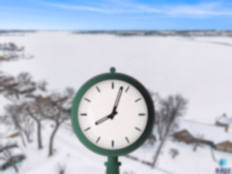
8:03
